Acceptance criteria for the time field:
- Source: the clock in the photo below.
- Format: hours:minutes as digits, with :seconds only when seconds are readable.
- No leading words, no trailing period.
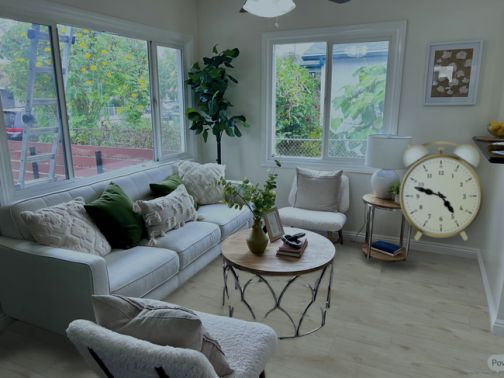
4:48
